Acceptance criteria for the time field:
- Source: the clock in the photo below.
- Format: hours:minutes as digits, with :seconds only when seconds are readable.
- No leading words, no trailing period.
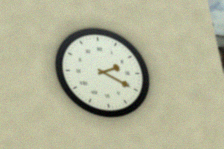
2:20
